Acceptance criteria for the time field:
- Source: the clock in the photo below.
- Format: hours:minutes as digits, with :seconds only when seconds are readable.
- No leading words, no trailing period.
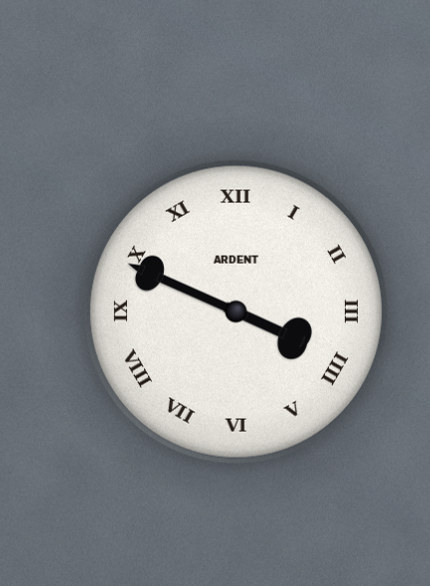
3:49
